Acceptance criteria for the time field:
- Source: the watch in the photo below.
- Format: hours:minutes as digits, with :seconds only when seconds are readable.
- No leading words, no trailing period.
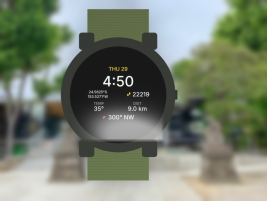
4:50
